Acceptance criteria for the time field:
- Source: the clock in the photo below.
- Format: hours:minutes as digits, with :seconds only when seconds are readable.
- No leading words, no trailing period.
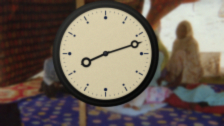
8:12
